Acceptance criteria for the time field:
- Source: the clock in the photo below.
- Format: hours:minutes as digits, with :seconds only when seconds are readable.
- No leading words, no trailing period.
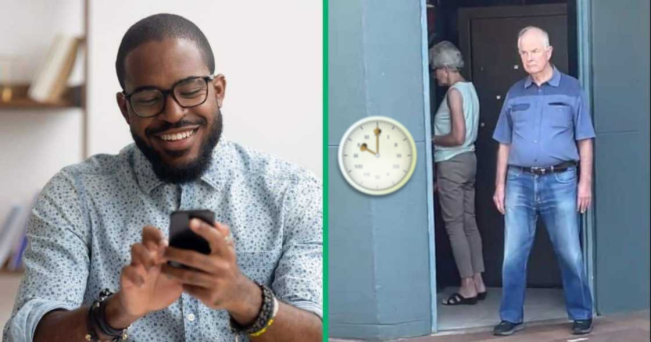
10:00
